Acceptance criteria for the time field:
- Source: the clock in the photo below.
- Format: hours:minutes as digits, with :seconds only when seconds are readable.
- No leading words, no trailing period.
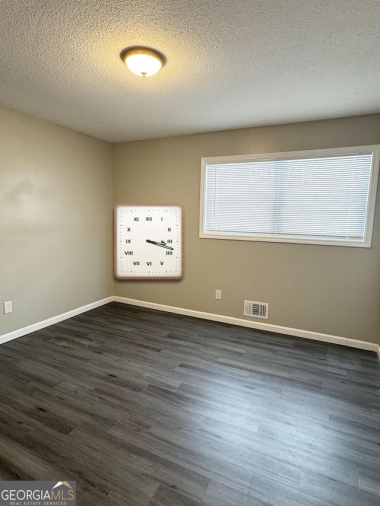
3:18
